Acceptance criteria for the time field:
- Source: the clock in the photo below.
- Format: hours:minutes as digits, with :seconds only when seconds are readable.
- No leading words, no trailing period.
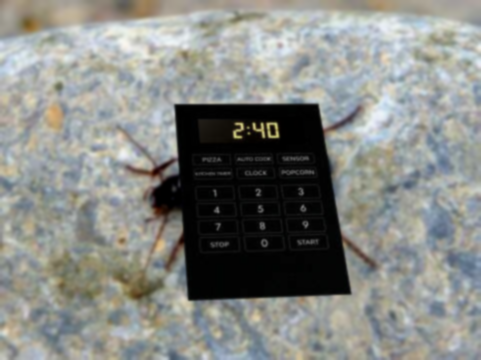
2:40
